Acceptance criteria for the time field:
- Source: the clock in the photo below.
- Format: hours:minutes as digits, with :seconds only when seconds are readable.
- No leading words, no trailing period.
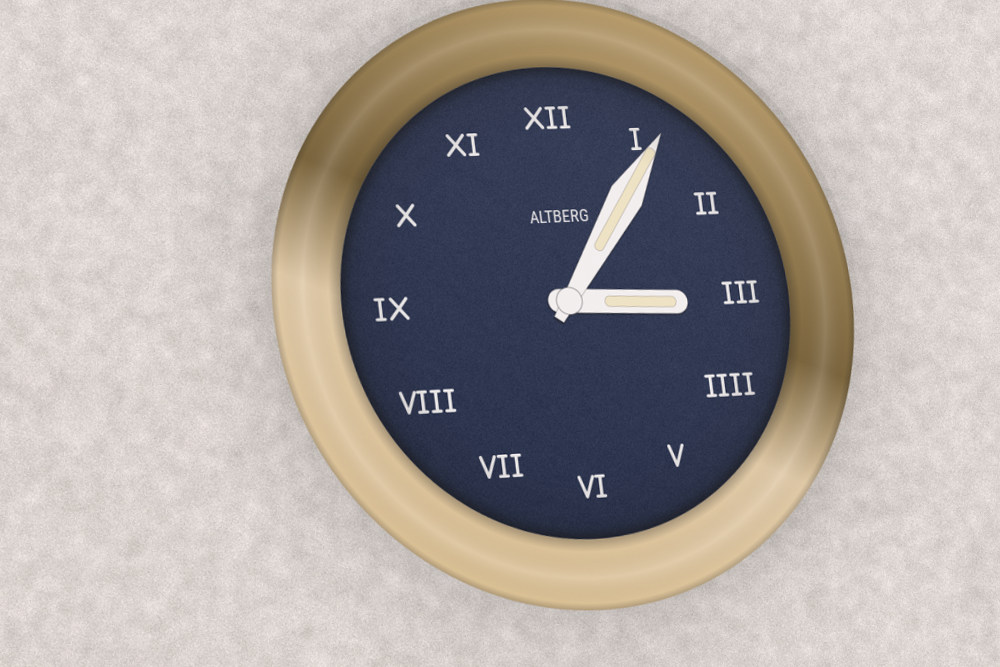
3:06
